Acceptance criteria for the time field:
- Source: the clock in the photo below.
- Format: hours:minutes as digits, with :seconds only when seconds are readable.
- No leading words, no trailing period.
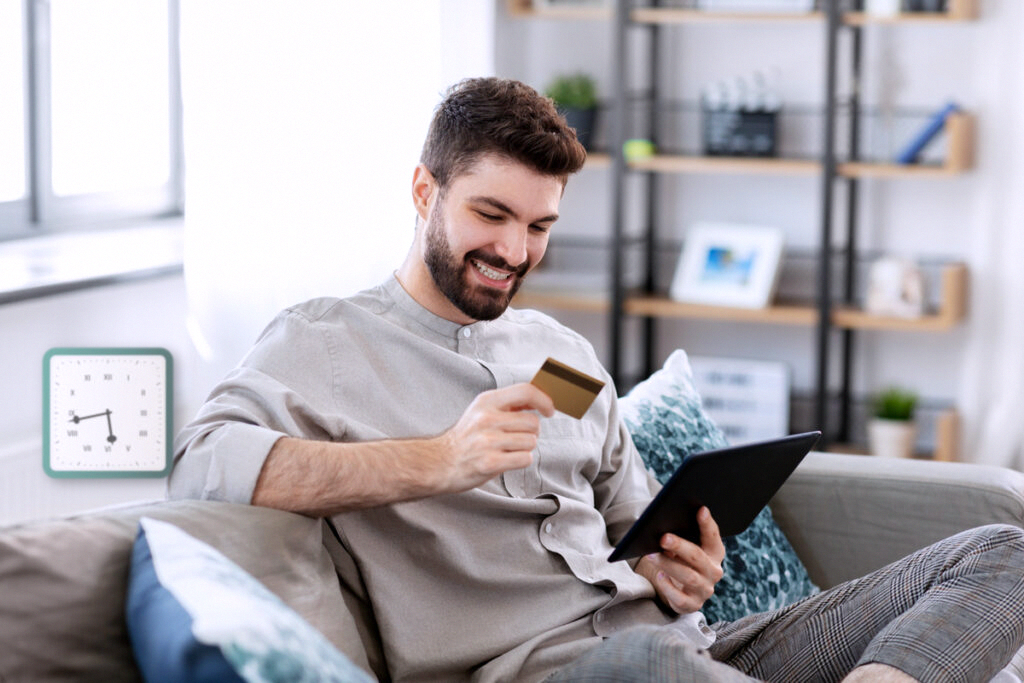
5:43
